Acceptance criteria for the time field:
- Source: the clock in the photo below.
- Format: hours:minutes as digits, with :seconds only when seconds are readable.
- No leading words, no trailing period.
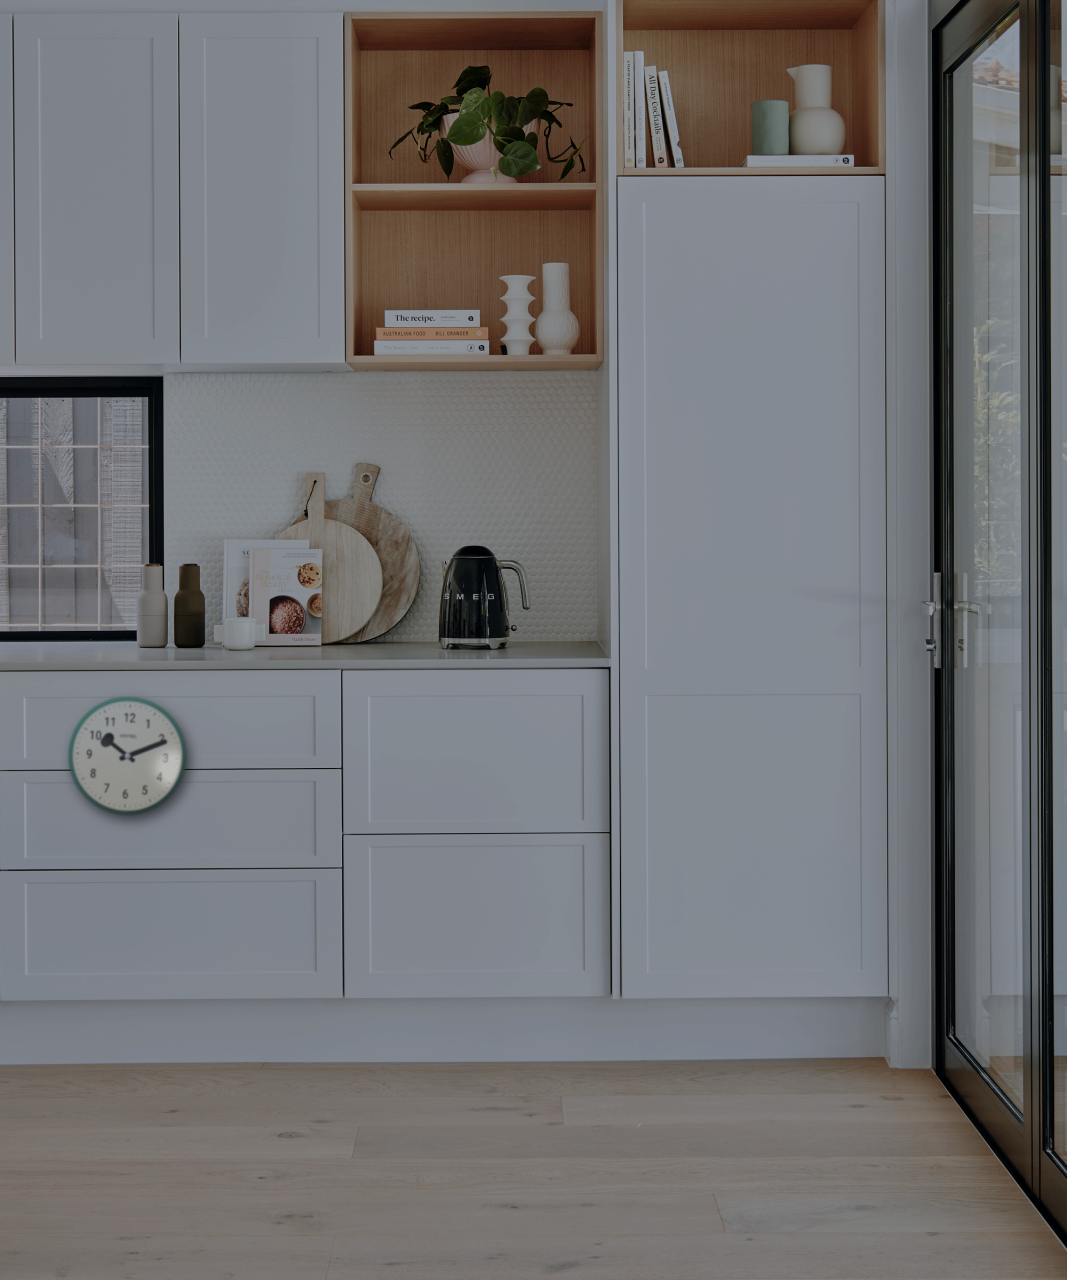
10:11
